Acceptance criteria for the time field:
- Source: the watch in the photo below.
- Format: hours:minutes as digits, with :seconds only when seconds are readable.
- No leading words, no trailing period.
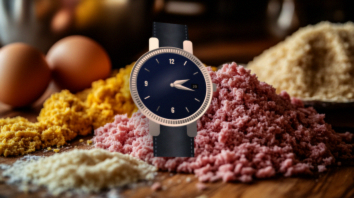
2:17
